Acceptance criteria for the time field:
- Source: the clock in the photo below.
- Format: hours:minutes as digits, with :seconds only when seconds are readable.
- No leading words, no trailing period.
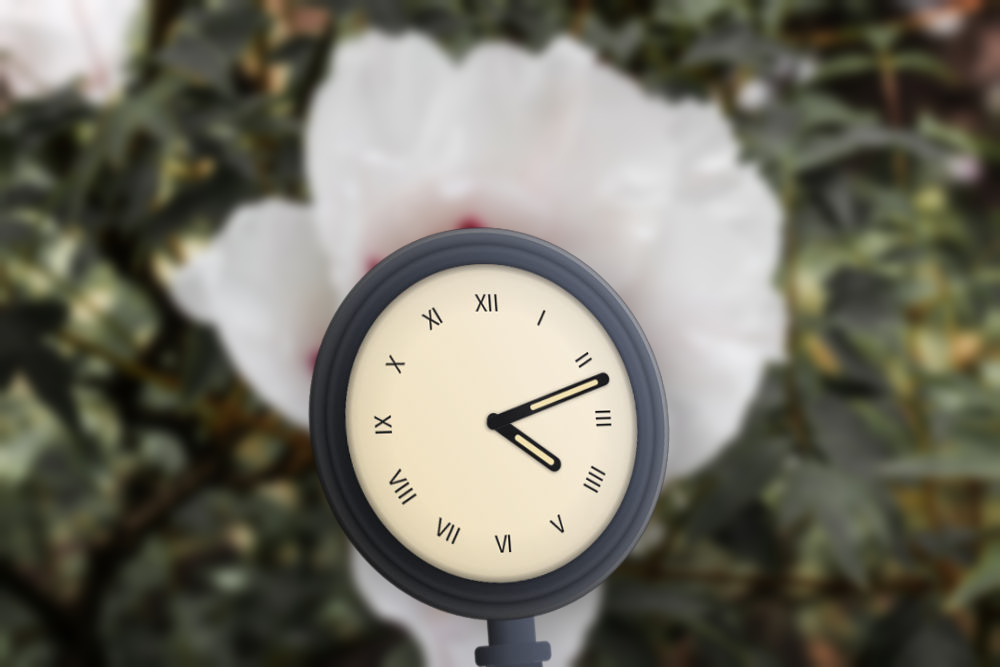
4:12
